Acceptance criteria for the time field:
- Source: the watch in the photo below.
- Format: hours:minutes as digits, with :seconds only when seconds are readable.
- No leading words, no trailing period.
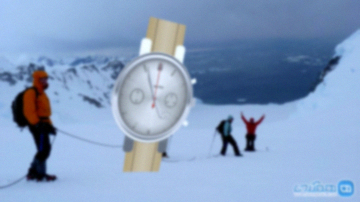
4:56
